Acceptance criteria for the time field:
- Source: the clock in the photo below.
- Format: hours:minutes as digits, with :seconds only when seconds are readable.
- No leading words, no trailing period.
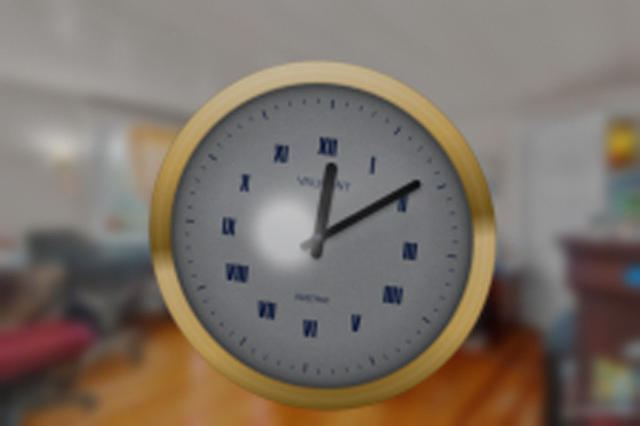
12:09
